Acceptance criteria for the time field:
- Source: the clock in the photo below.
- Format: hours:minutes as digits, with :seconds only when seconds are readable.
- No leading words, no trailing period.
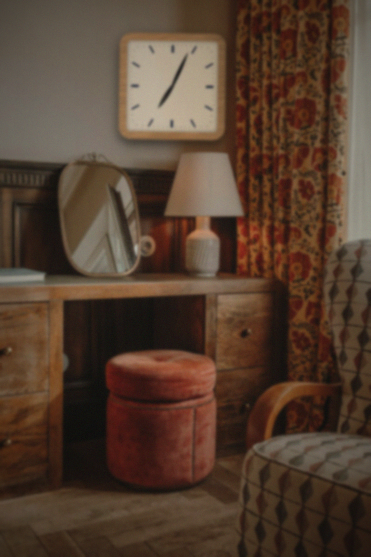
7:04
